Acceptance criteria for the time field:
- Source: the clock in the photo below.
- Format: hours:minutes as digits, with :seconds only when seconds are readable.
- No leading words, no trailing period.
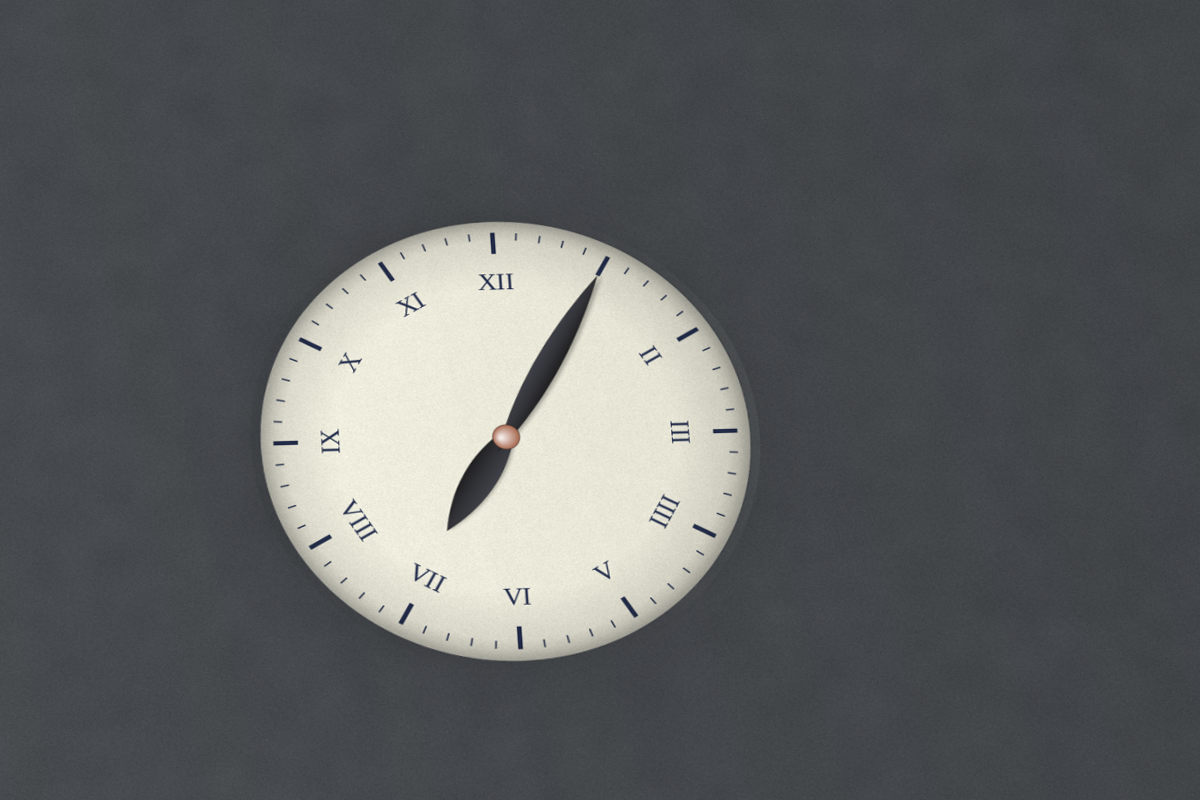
7:05
